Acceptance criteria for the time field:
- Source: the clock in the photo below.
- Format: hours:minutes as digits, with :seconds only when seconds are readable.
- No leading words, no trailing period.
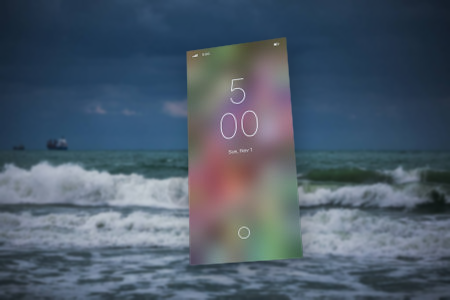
5:00
